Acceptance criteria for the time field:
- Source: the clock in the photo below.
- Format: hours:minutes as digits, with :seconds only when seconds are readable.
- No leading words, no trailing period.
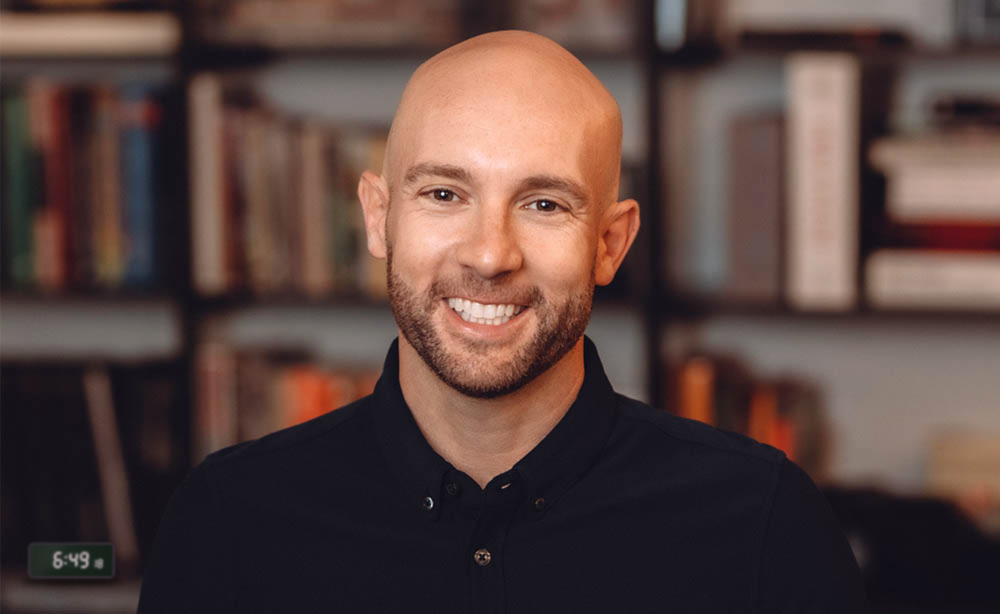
6:49
